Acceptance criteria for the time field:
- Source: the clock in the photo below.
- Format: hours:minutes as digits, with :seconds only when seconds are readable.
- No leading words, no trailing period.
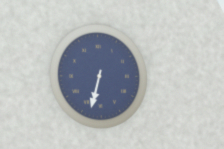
6:33
